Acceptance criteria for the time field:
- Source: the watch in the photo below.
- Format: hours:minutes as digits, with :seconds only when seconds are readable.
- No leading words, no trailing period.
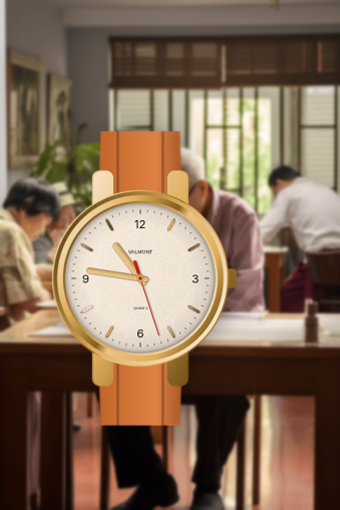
10:46:27
